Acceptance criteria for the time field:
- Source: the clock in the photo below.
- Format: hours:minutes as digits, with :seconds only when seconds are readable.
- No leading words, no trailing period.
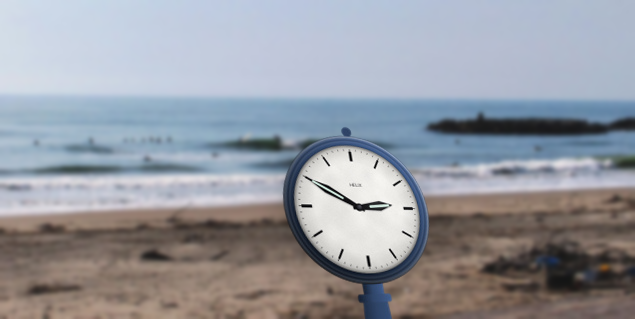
2:50
